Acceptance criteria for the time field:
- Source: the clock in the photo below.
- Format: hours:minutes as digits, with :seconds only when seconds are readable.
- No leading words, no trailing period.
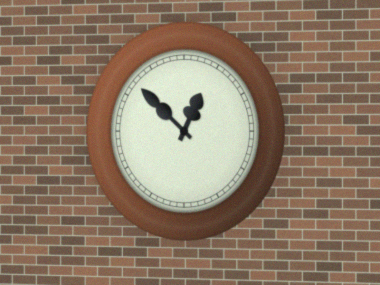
12:52
